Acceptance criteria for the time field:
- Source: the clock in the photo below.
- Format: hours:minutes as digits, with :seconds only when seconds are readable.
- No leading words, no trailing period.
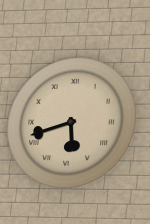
5:42
